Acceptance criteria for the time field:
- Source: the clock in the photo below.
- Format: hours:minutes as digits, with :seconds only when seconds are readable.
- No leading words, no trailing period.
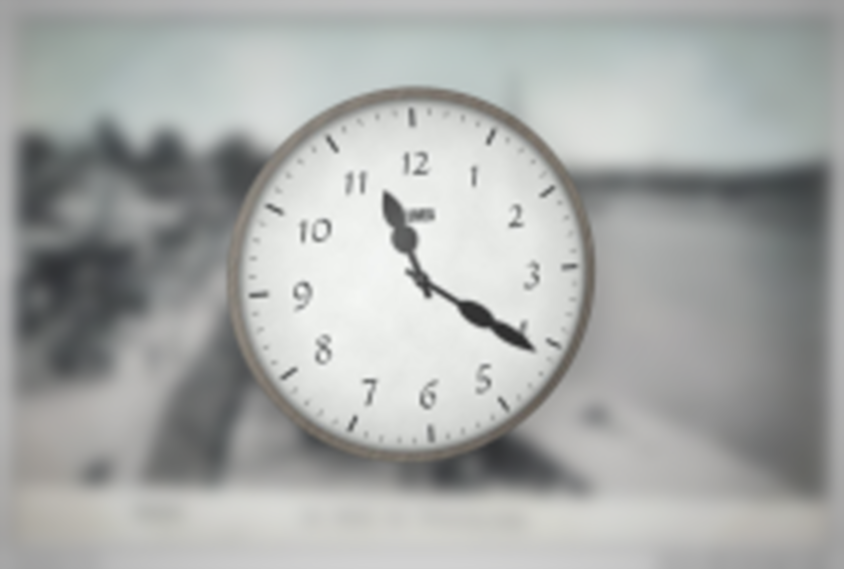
11:21
